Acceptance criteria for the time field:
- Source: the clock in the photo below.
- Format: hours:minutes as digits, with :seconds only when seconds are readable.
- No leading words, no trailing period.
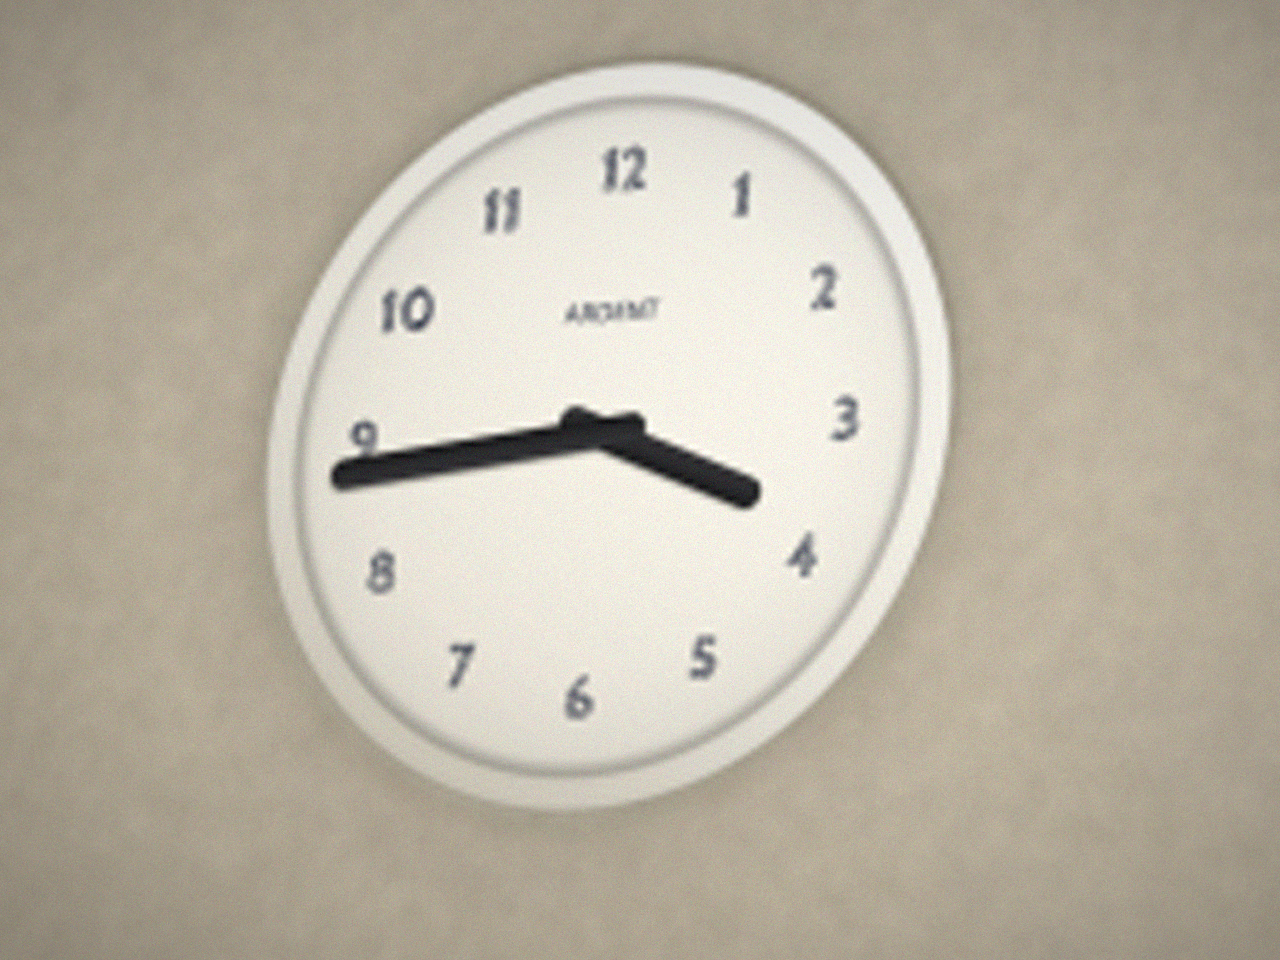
3:44
